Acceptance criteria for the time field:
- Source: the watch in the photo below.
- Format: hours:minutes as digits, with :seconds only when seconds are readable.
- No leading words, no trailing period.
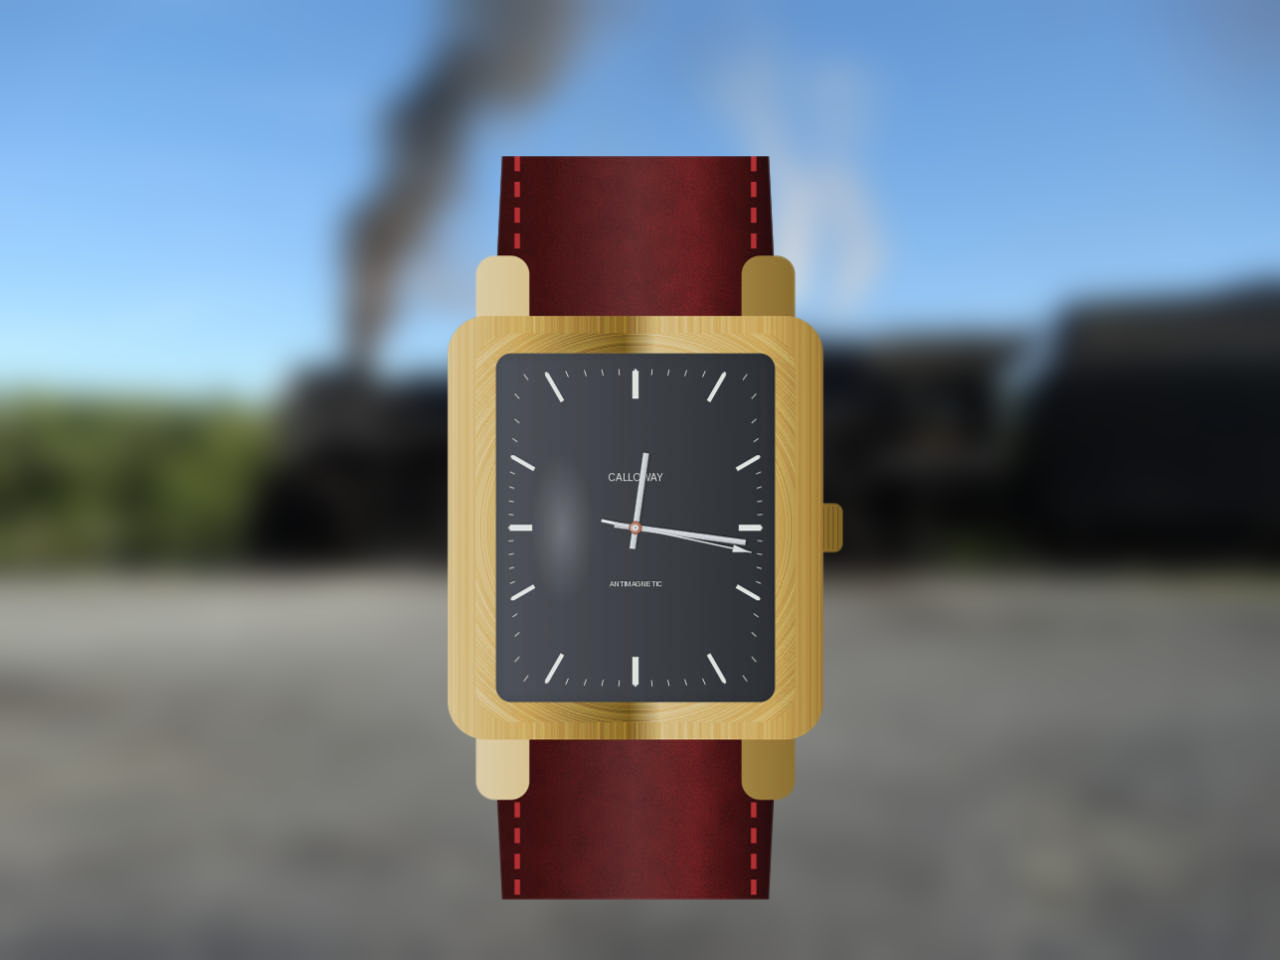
12:16:17
